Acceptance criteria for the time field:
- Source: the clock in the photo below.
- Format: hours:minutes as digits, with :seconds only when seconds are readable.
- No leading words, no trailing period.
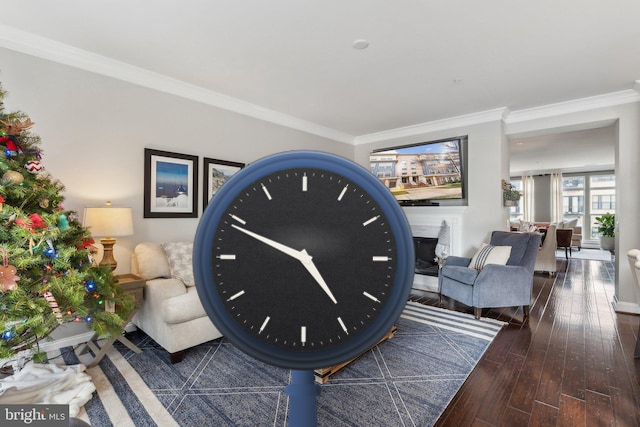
4:49
